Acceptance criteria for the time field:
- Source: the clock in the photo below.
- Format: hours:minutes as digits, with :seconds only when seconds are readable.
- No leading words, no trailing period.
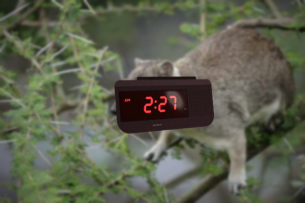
2:27
